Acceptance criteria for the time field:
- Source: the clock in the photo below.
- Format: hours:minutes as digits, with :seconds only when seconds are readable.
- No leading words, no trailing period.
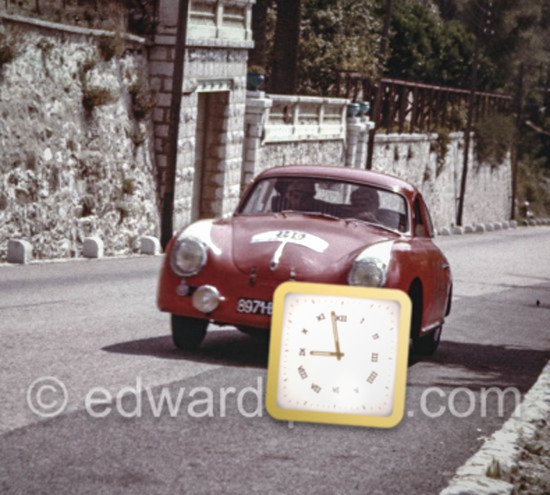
8:58
